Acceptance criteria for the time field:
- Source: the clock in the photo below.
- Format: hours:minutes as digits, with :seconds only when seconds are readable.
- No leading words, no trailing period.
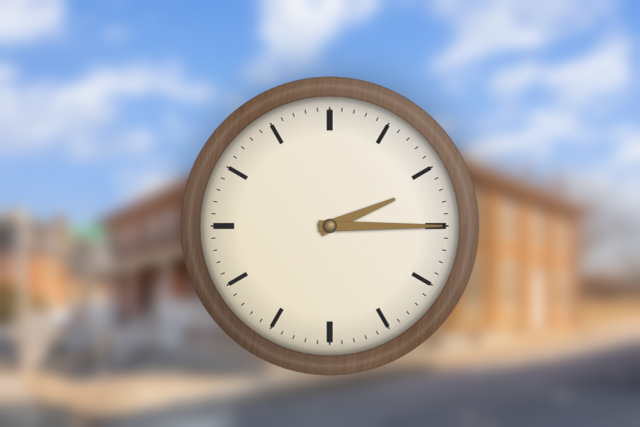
2:15
